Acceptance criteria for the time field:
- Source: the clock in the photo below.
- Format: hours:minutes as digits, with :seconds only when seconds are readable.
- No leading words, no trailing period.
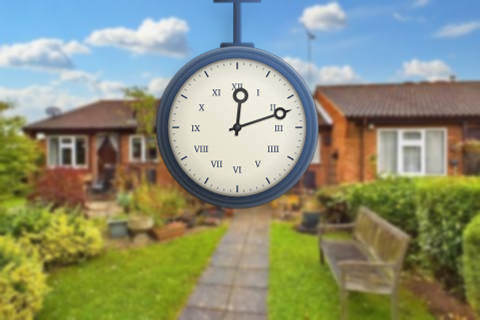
12:12
